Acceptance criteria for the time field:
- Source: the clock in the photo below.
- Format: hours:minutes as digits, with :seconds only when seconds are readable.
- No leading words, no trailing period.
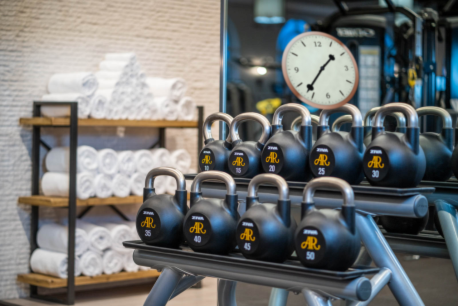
1:37
